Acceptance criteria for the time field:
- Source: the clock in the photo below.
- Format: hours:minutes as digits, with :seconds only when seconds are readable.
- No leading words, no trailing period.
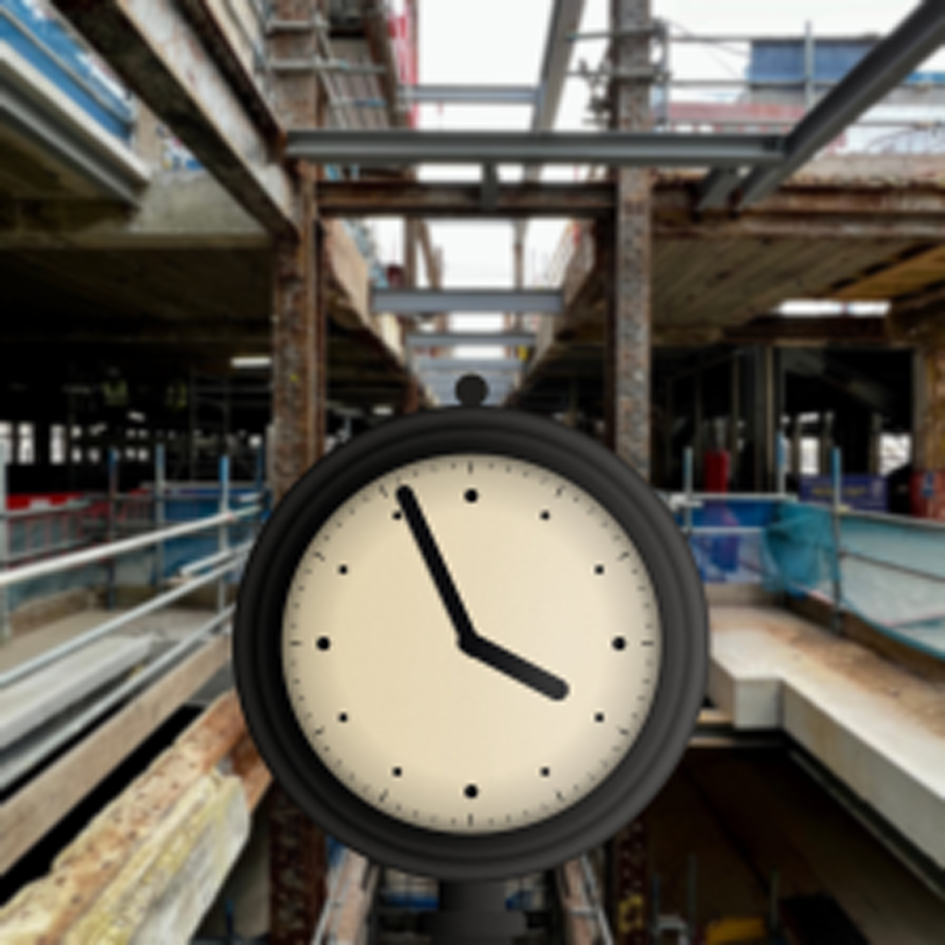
3:56
